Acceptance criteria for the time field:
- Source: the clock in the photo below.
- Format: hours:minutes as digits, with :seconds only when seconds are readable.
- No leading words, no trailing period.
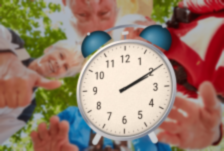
2:10
